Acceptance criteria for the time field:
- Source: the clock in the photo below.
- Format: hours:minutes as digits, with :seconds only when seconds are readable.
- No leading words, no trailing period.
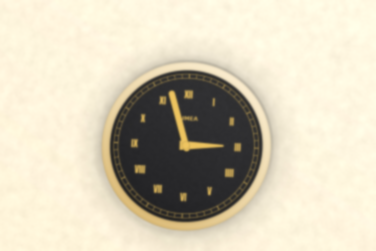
2:57
